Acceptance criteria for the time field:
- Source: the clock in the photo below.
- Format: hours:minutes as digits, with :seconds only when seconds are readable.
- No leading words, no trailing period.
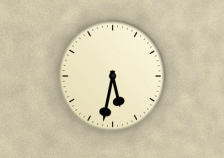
5:32
